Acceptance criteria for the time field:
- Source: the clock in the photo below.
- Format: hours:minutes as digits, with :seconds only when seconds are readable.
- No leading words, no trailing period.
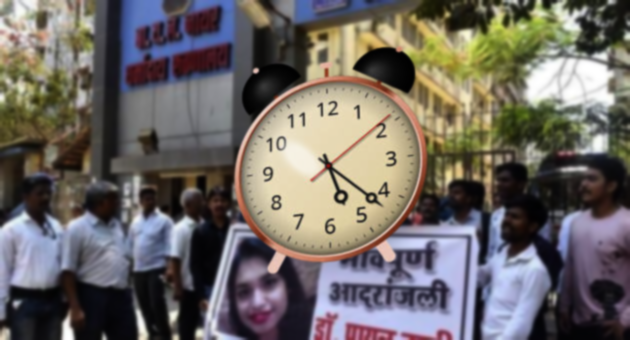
5:22:09
